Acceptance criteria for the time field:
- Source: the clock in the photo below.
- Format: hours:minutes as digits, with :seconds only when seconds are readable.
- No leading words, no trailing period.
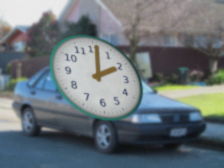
2:01
